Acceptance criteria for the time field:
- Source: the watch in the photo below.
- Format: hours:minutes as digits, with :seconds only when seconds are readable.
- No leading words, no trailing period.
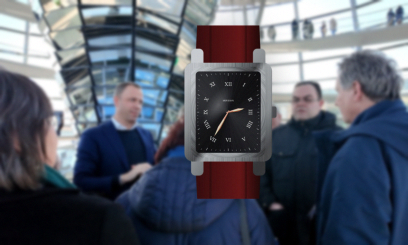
2:35
